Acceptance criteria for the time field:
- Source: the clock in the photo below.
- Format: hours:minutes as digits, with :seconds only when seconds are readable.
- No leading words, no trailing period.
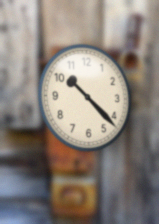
10:22
